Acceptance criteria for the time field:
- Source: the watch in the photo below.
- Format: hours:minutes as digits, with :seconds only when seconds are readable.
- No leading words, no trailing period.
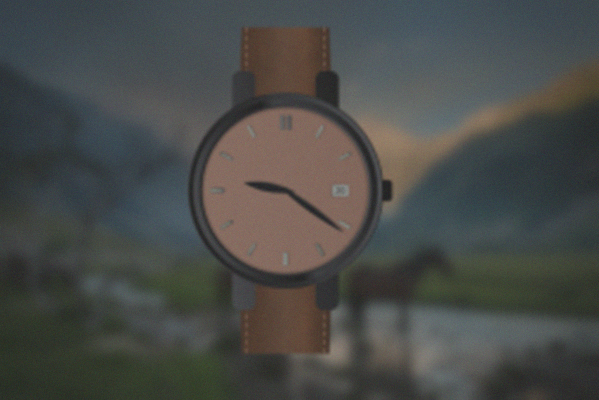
9:21
